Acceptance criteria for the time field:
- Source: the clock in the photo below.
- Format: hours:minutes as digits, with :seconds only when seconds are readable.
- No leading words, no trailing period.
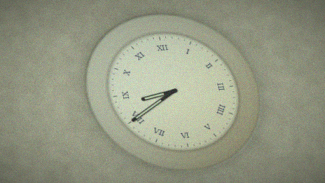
8:40
